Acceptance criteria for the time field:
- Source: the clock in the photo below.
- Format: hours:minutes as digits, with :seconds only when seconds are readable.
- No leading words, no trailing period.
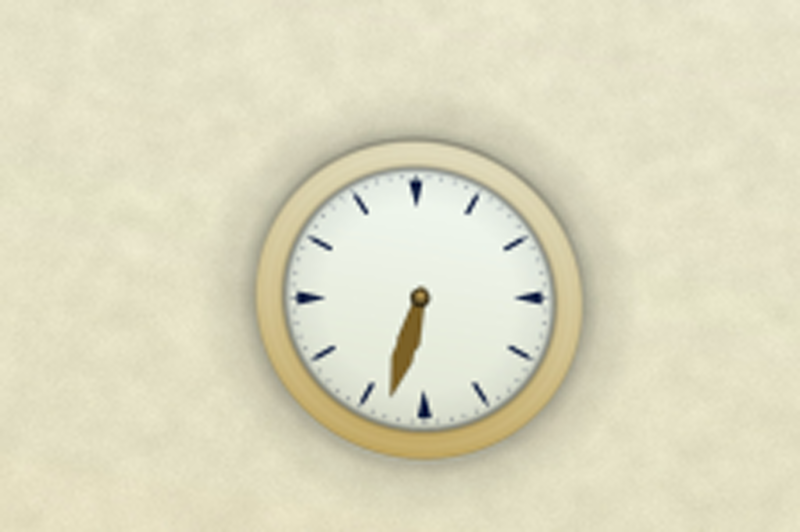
6:33
